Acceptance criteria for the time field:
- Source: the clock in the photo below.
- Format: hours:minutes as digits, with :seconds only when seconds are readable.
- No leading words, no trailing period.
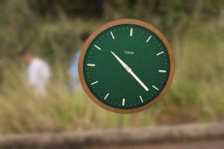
10:22
